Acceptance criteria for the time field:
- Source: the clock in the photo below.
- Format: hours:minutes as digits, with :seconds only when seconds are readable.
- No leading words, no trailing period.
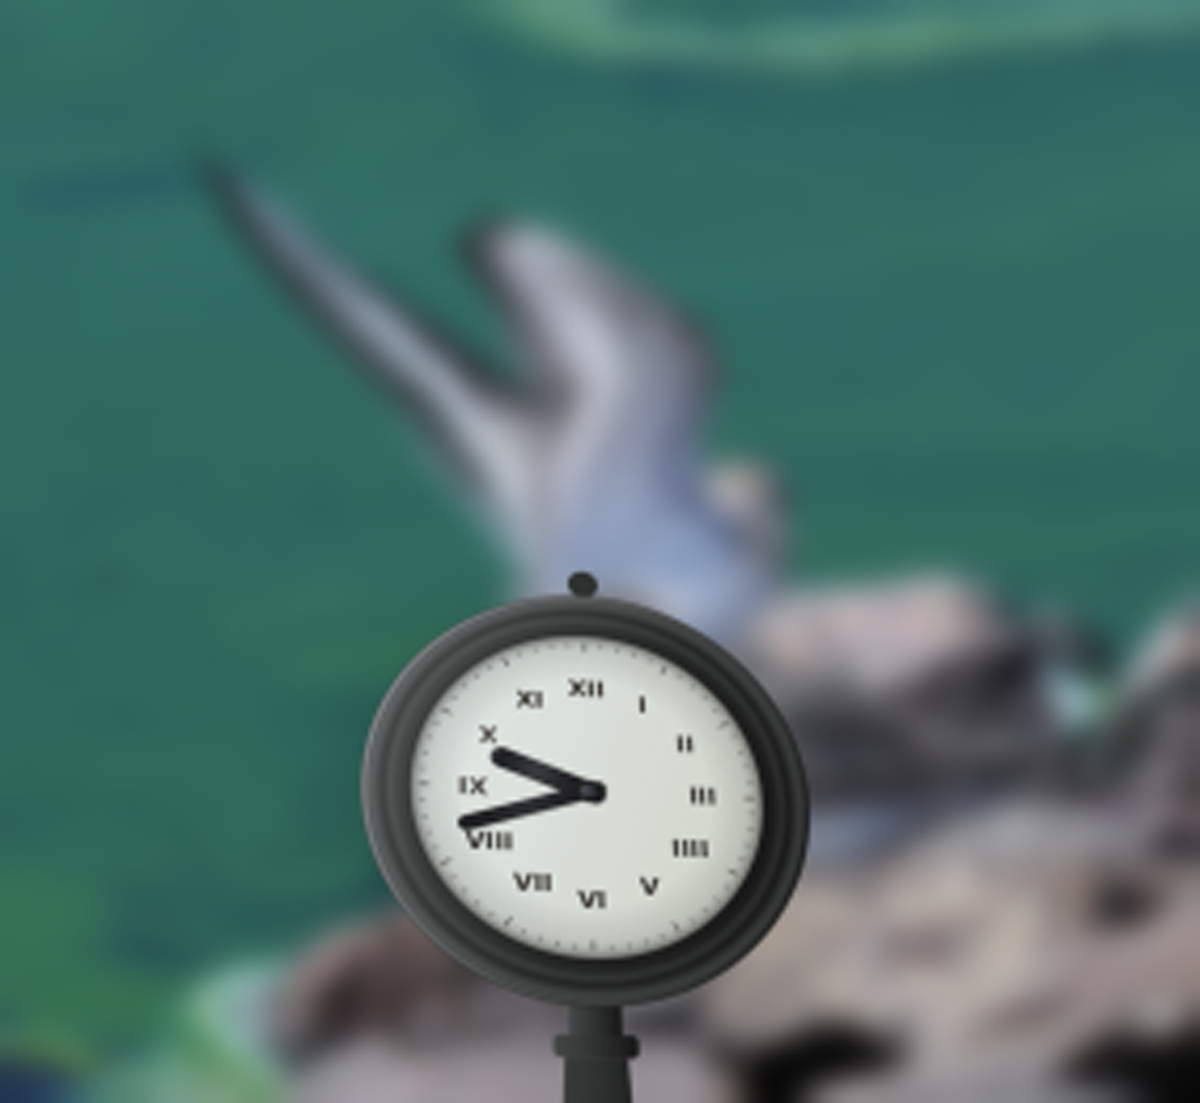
9:42
